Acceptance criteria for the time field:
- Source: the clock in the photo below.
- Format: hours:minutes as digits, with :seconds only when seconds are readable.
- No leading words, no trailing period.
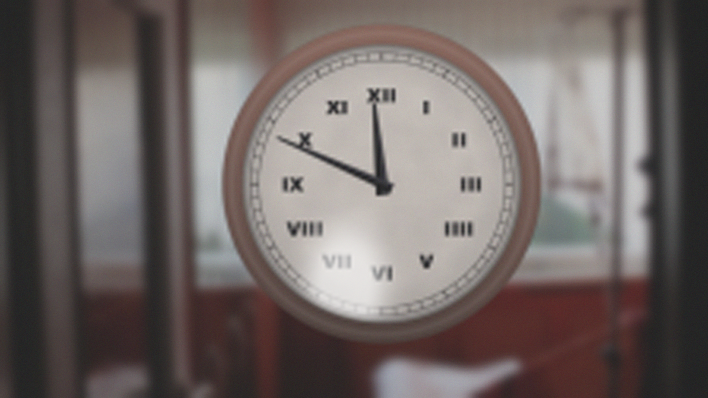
11:49
